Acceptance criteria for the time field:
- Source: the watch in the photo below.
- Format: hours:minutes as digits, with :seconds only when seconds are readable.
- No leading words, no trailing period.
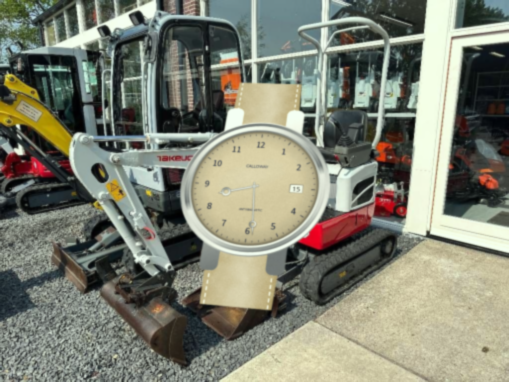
8:29
